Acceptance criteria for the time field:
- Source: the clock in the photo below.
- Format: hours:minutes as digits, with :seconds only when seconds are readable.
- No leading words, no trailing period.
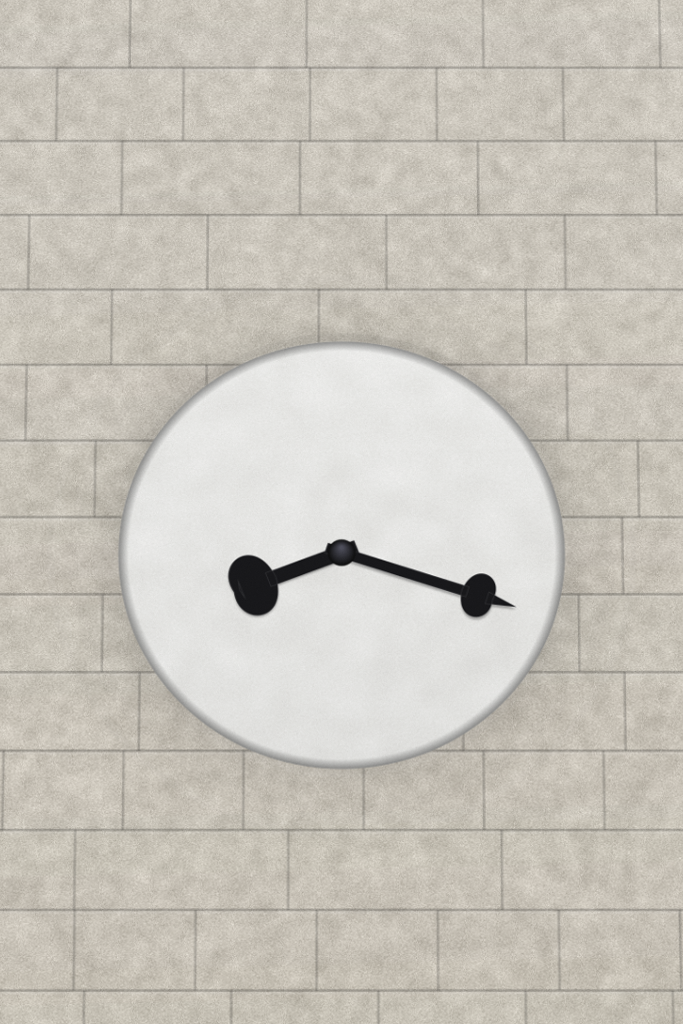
8:18
